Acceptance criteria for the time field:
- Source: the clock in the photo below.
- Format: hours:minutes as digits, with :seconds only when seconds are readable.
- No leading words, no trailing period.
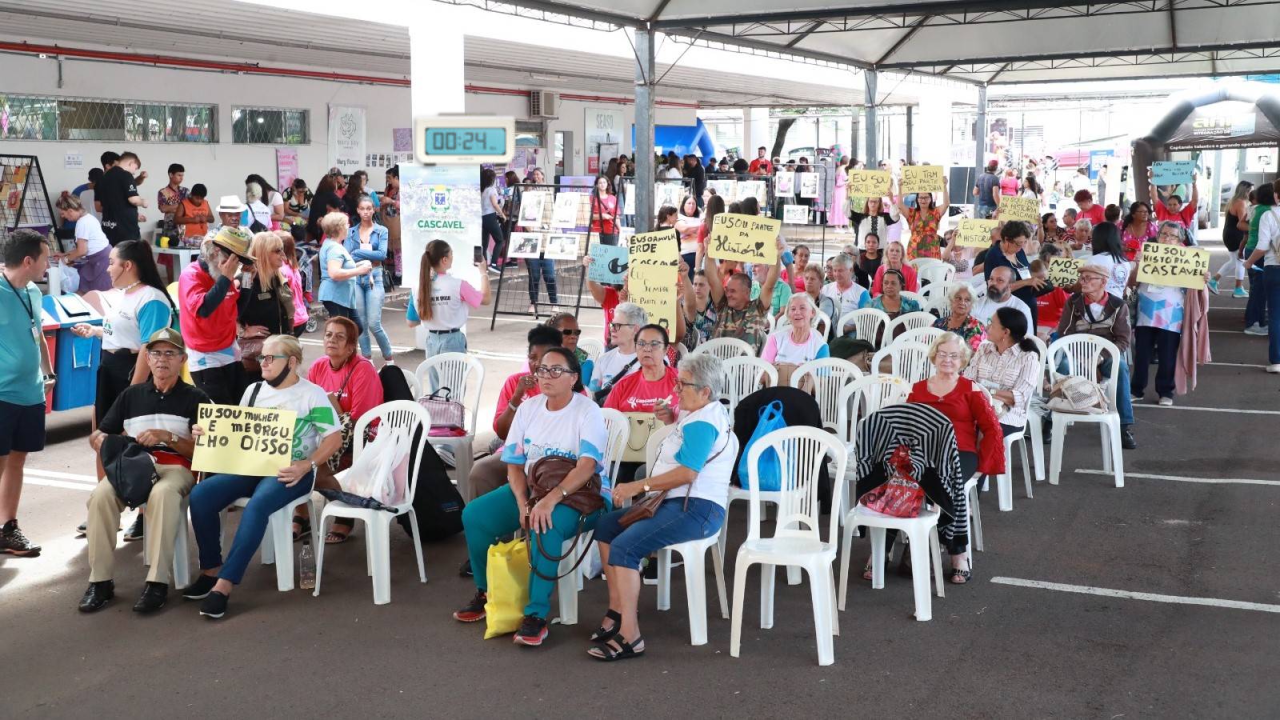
0:24
